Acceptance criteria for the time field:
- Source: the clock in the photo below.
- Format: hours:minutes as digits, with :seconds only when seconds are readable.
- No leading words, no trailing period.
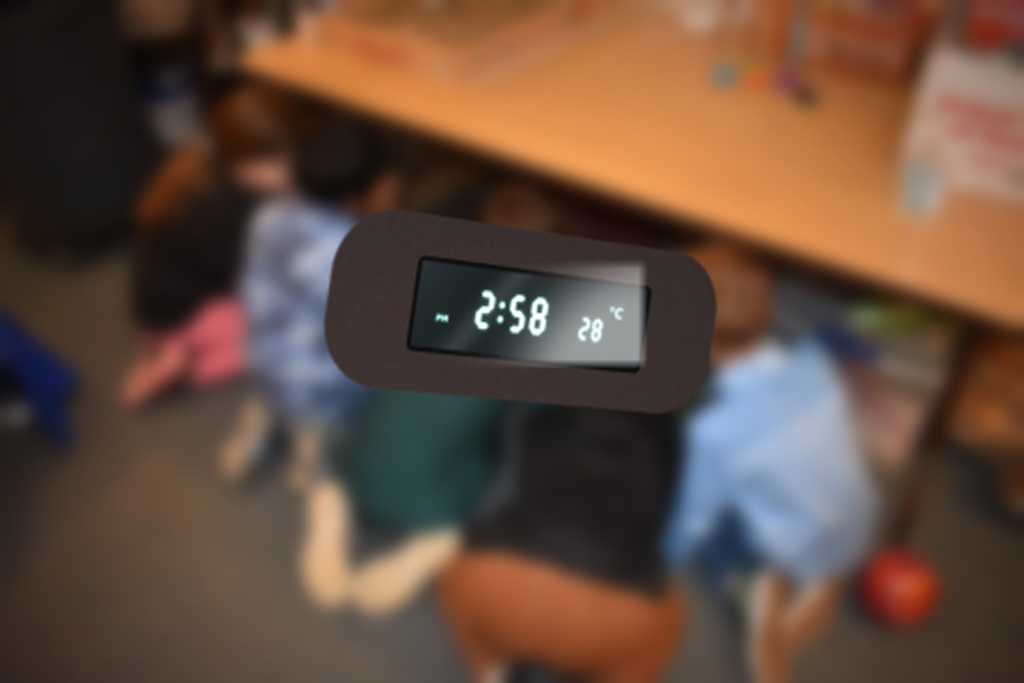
2:58
